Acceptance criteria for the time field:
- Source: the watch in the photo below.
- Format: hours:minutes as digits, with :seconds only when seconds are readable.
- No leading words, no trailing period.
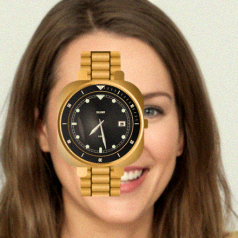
7:28
